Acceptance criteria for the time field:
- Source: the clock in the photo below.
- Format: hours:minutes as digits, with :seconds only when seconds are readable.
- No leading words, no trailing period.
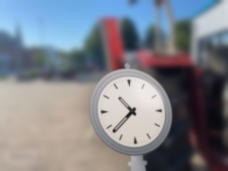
10:38
